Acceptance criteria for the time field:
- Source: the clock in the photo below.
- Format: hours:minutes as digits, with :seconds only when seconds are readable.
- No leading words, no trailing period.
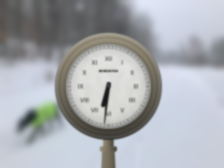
6:31
